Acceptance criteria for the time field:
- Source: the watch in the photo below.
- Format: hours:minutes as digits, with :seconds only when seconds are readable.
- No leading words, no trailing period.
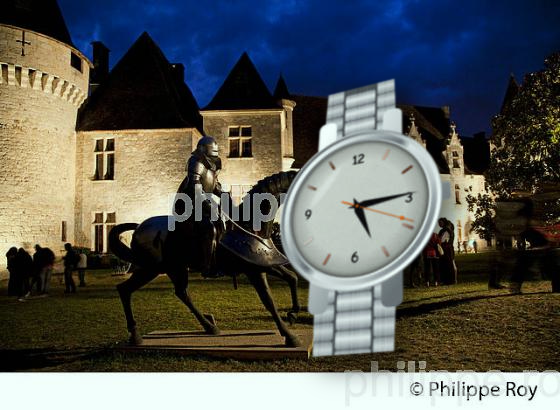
5:14:19
